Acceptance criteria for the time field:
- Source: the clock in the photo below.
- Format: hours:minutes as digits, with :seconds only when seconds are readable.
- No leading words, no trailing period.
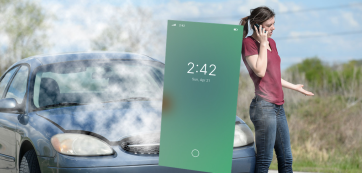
2:42
